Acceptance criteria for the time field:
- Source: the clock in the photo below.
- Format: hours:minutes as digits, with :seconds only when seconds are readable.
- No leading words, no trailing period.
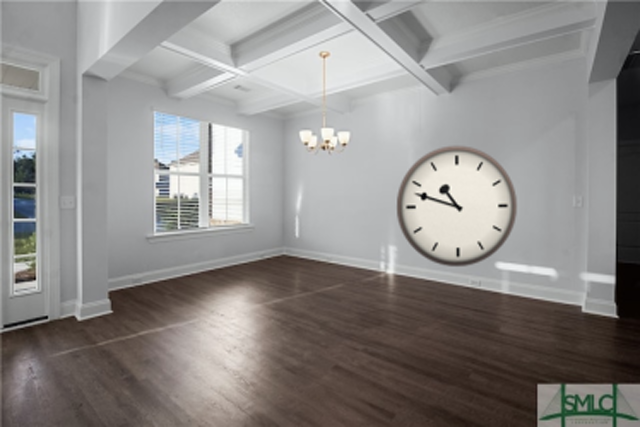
10:48
